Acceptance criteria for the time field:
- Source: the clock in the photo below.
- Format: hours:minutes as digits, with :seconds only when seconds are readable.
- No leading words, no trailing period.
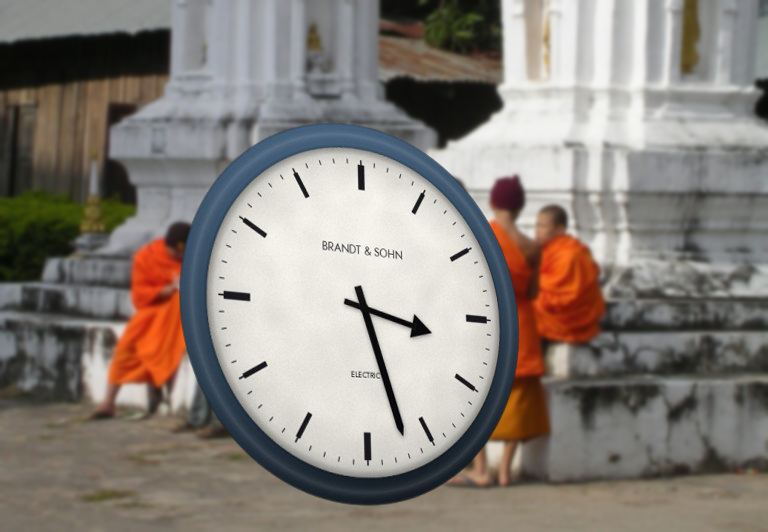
3:27
